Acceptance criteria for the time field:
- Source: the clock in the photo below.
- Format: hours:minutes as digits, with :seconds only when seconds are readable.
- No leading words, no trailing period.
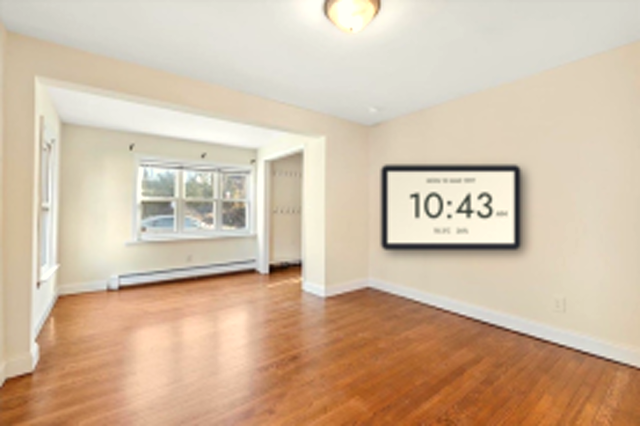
10:43
